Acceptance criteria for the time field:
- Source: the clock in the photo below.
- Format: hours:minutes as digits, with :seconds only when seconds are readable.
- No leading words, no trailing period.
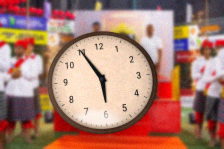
5:55
